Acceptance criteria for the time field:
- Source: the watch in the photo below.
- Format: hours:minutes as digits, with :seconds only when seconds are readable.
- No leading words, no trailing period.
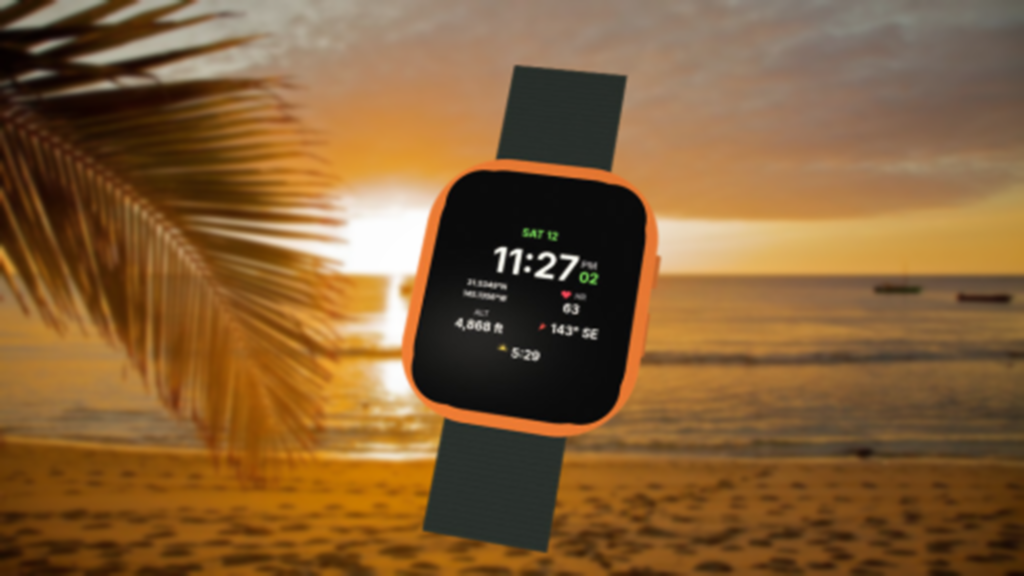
11:27
